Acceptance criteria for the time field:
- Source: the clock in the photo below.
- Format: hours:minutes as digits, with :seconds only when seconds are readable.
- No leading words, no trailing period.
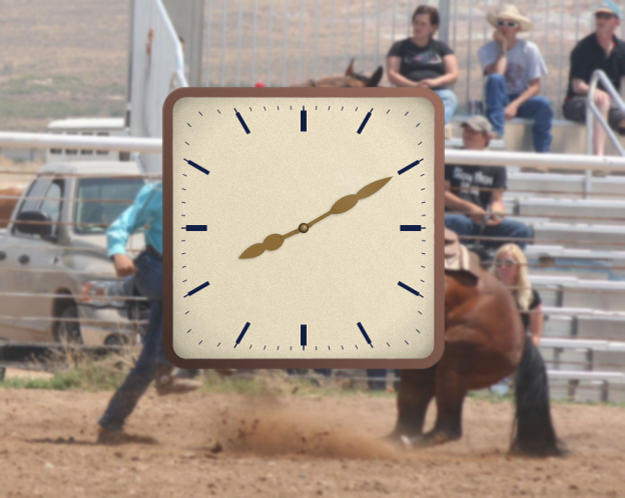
8:10
